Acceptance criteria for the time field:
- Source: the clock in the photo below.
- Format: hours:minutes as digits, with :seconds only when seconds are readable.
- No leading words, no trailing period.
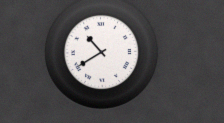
10:40
